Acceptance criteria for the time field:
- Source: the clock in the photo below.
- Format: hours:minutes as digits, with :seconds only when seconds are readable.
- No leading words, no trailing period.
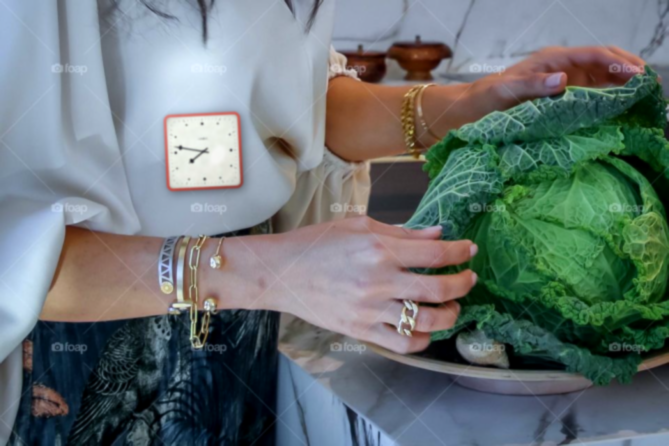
7:47
